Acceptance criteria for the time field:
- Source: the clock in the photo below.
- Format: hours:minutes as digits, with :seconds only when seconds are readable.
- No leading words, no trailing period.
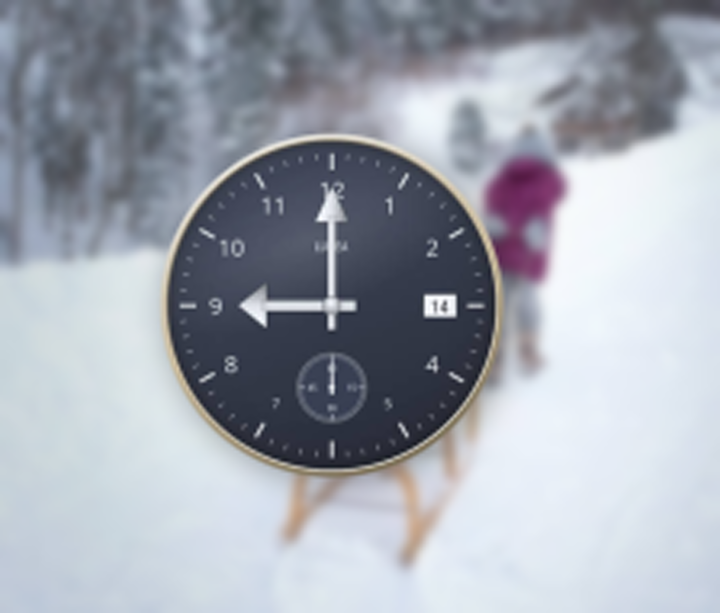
9:00
